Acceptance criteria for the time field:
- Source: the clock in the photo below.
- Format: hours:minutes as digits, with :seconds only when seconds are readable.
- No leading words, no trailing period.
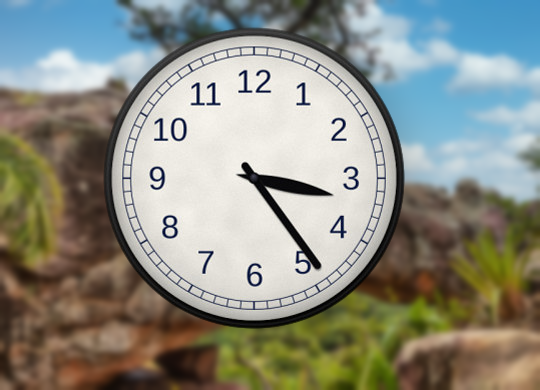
3:24
